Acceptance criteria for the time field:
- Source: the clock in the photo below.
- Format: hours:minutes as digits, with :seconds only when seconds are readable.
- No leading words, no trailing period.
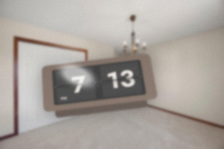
7:13
